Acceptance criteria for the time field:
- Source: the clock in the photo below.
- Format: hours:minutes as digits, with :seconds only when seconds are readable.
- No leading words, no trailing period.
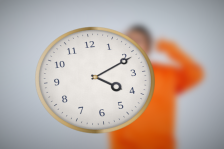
4:11
